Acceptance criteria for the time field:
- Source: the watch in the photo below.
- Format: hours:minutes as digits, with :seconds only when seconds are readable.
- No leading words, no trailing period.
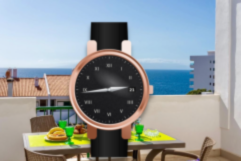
2:44
